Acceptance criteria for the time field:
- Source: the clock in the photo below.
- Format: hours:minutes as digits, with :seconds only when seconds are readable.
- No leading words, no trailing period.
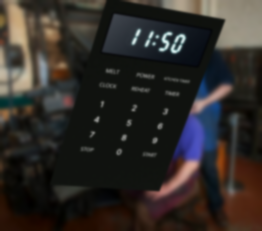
11:50
